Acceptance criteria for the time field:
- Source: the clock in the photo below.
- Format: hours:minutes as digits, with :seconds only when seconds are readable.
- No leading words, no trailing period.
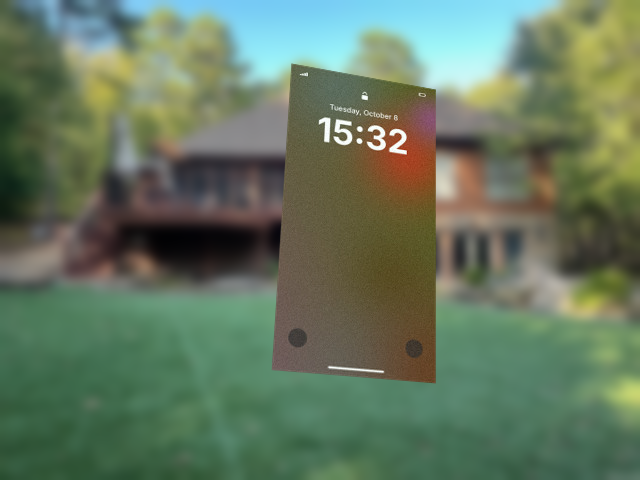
15:32
